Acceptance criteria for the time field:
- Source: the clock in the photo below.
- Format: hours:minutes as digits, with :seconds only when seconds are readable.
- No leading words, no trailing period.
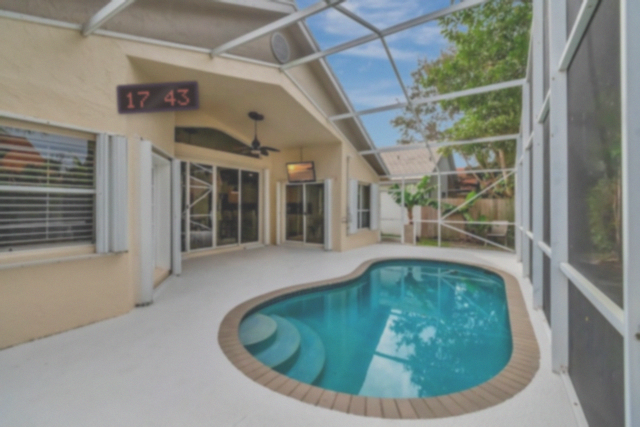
17:43
